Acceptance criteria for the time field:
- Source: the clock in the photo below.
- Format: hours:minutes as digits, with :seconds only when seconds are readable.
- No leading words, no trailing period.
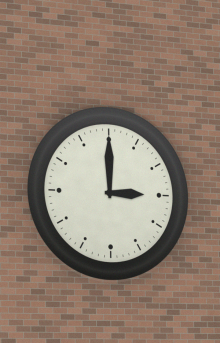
3:00
